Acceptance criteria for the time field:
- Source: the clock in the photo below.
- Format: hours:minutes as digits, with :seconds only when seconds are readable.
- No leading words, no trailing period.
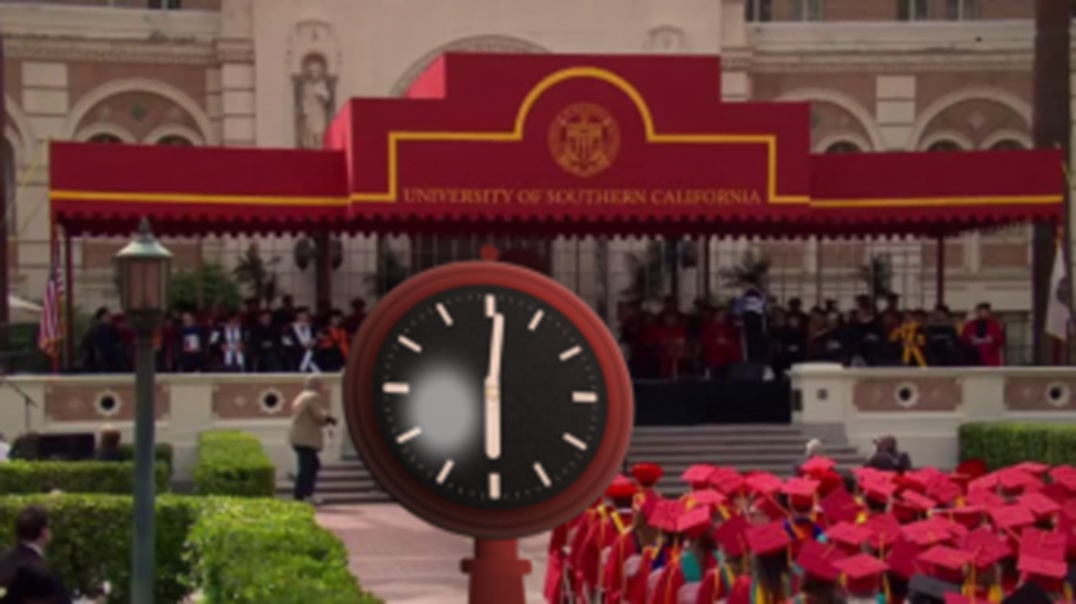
6:01
